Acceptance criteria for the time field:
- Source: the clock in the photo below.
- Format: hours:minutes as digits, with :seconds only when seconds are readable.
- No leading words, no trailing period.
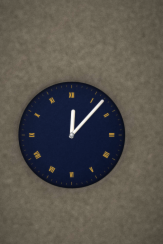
12:07
